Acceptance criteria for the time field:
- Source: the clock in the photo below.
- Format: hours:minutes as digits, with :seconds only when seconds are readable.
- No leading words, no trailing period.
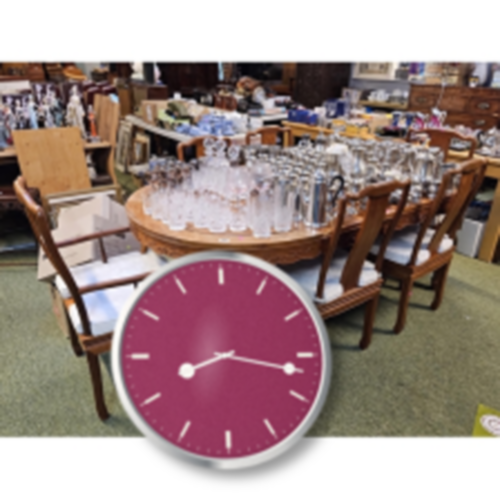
8:17
